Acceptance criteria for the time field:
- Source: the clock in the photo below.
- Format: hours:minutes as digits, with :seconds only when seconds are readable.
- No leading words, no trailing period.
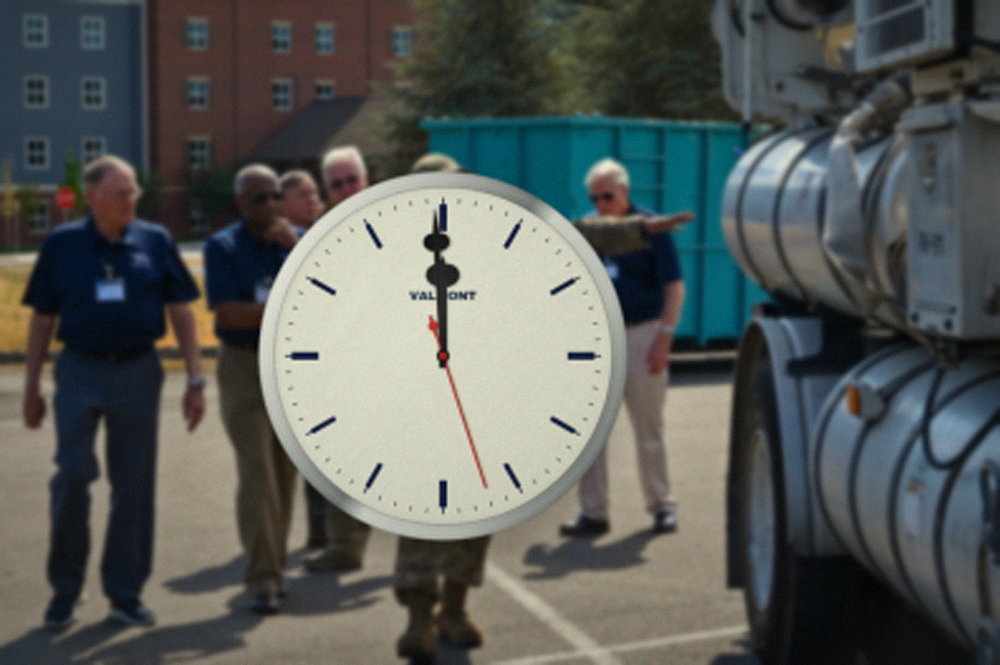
11:59:27
